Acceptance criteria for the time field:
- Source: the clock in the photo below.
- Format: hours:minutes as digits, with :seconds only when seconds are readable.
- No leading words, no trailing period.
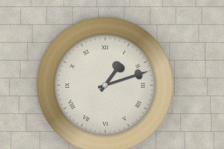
1:12
